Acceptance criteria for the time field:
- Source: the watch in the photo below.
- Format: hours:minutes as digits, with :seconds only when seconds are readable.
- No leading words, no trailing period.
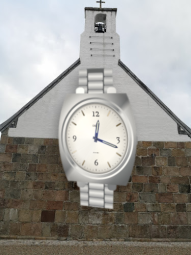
12:18
